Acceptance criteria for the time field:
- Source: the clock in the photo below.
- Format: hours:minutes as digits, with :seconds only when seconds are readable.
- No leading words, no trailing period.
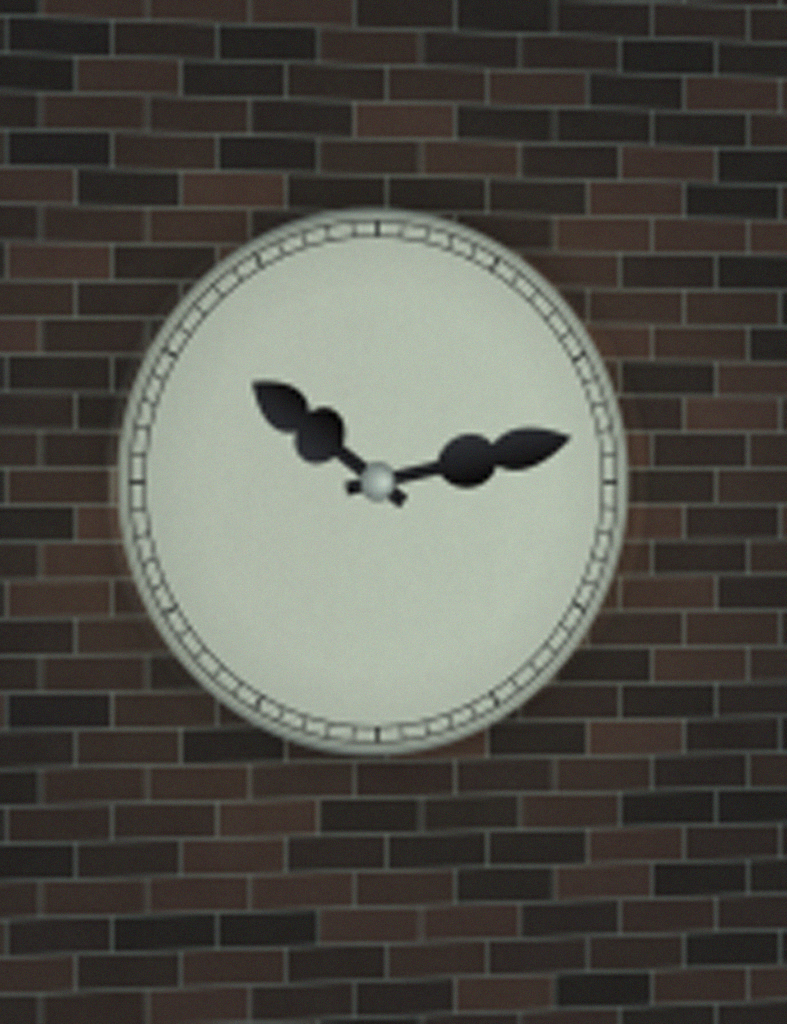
10:13
